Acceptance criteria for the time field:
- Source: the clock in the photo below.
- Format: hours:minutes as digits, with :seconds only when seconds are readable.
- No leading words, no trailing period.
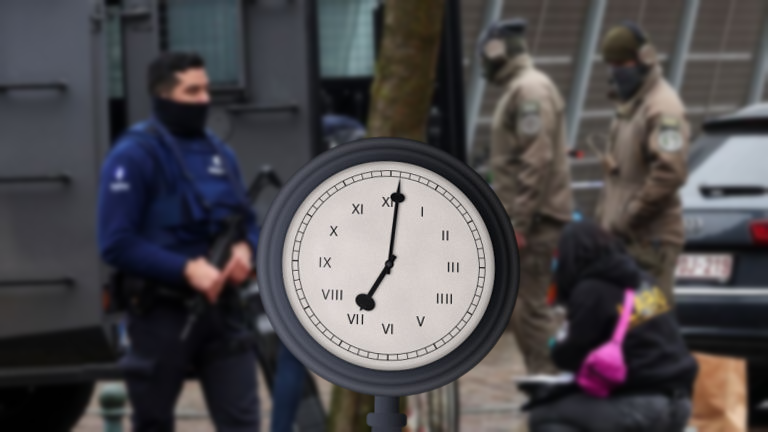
7:01
